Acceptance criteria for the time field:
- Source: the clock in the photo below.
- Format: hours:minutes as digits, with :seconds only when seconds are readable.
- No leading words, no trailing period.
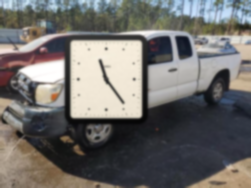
11:24
